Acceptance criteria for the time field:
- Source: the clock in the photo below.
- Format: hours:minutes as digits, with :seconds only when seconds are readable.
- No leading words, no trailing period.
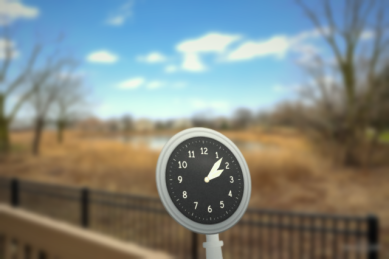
2:07
